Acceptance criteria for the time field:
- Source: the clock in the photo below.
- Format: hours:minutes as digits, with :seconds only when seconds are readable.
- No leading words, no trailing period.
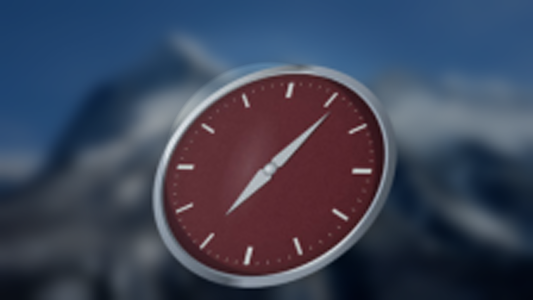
7:06
